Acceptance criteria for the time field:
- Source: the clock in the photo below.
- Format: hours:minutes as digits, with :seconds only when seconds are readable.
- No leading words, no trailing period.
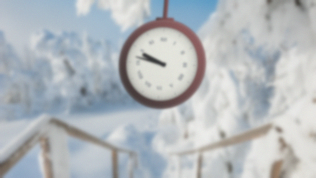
9:47
